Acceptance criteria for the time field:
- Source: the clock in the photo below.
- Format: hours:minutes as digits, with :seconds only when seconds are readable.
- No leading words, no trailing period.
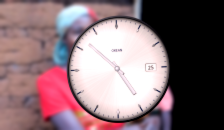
4:52
